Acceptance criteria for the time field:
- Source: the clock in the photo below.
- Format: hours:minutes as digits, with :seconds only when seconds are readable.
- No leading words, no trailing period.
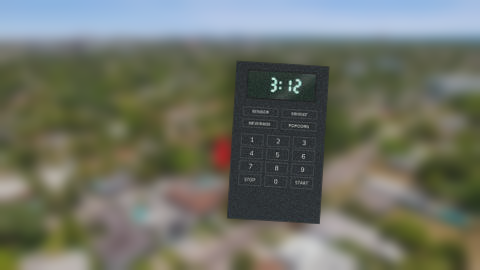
3:12
